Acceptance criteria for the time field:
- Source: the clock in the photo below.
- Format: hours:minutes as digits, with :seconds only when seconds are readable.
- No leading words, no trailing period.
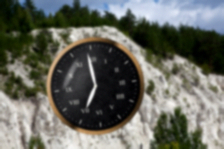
6:59
